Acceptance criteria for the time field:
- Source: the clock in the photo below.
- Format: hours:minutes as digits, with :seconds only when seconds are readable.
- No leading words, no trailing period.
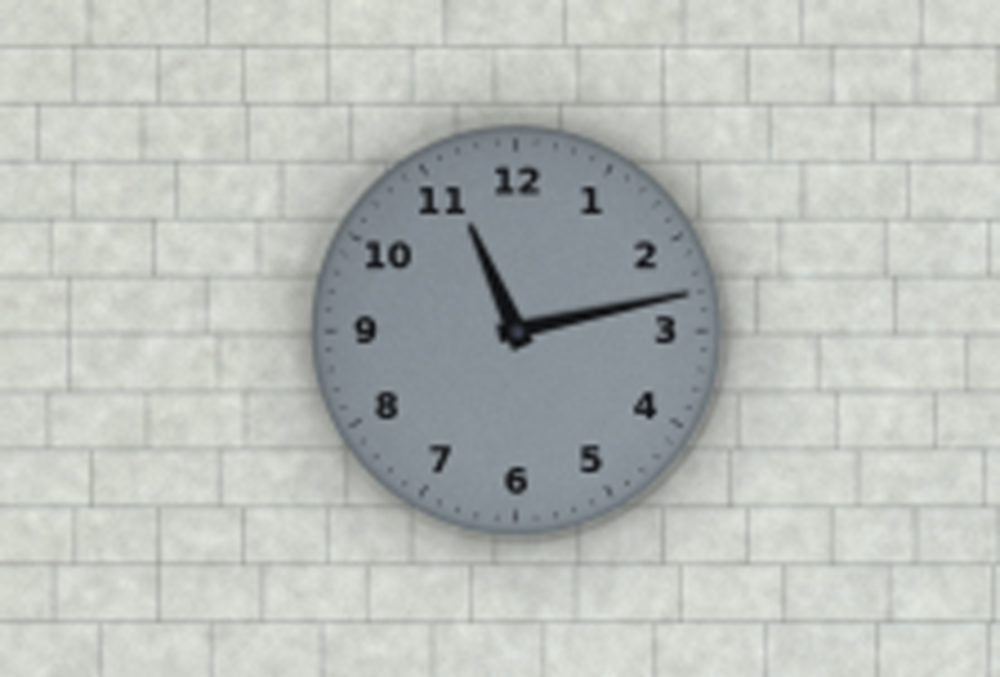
11:13
